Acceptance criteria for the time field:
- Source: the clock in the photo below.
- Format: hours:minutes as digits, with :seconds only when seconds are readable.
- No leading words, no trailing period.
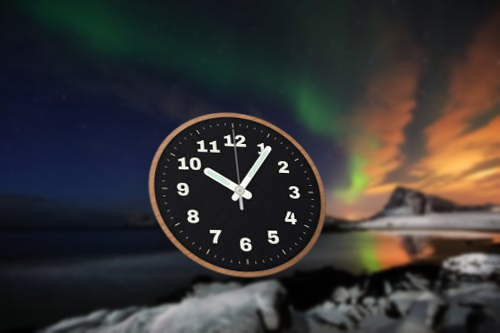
10:06:00
